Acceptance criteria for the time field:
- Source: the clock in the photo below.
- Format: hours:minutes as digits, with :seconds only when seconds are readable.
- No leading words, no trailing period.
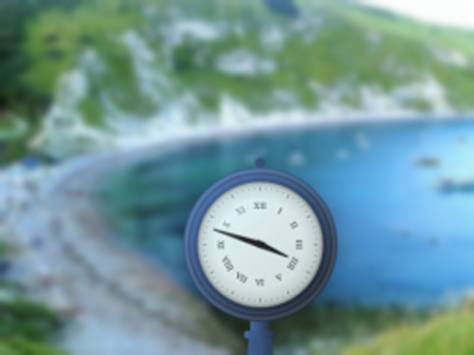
3:48
